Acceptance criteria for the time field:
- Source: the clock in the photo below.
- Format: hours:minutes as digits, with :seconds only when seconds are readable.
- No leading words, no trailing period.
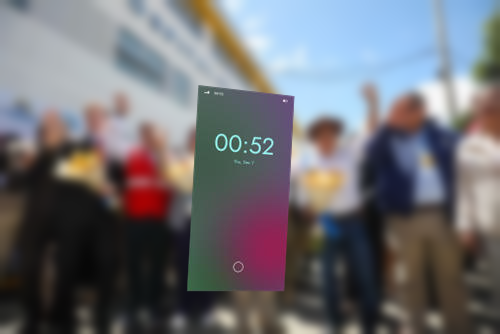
0:52
